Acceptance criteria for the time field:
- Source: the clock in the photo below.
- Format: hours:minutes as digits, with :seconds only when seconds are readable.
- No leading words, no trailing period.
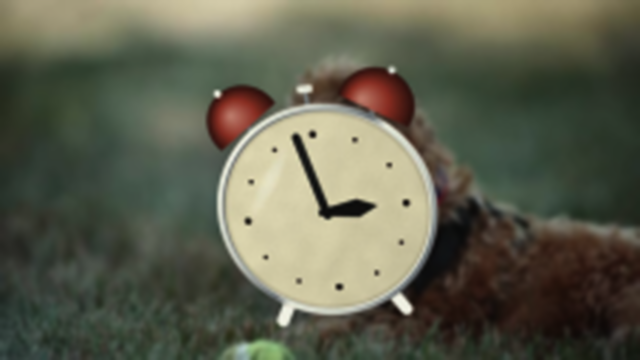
2:58
